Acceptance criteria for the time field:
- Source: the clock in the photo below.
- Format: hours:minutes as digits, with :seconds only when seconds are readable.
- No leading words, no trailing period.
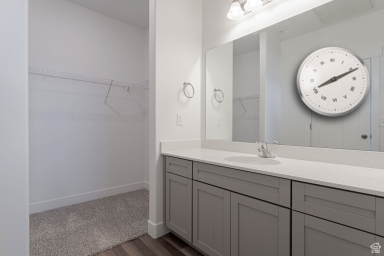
8:11
